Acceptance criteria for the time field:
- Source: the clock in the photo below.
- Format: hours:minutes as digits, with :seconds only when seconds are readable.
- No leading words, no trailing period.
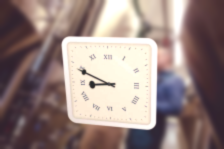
8:49
